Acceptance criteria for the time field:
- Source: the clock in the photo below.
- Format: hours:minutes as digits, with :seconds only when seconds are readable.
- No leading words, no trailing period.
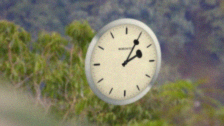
2:05
